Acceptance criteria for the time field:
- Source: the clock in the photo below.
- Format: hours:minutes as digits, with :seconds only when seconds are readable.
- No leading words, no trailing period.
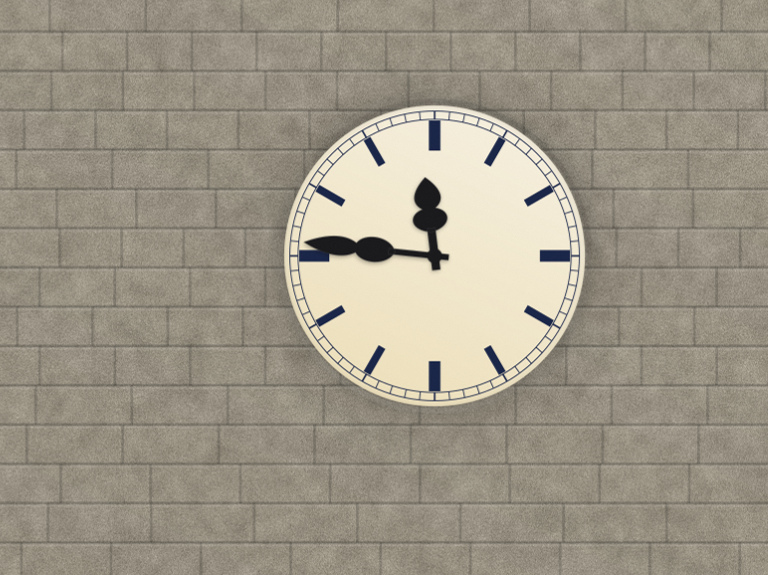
11:46
